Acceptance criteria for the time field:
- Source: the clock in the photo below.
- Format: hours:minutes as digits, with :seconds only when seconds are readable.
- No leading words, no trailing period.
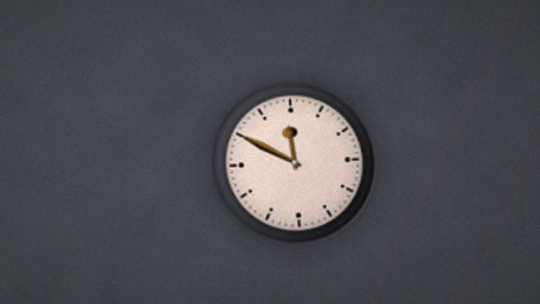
11:50
